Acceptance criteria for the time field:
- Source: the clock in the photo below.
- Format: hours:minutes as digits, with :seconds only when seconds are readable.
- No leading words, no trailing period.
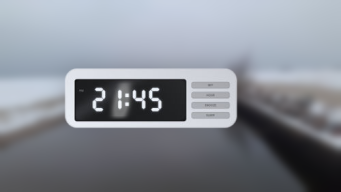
21:45
